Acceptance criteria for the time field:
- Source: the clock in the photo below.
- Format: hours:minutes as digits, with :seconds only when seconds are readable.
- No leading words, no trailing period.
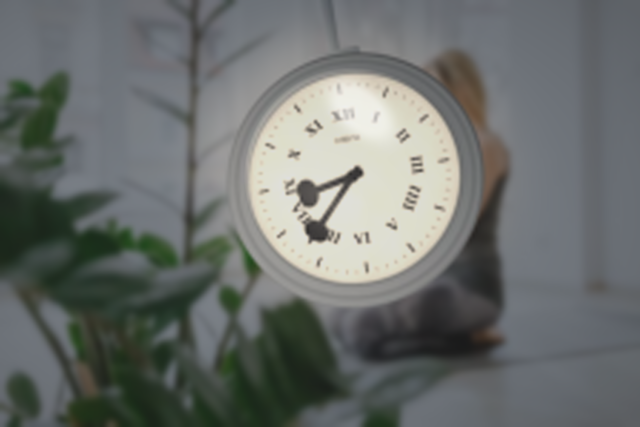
8:37
